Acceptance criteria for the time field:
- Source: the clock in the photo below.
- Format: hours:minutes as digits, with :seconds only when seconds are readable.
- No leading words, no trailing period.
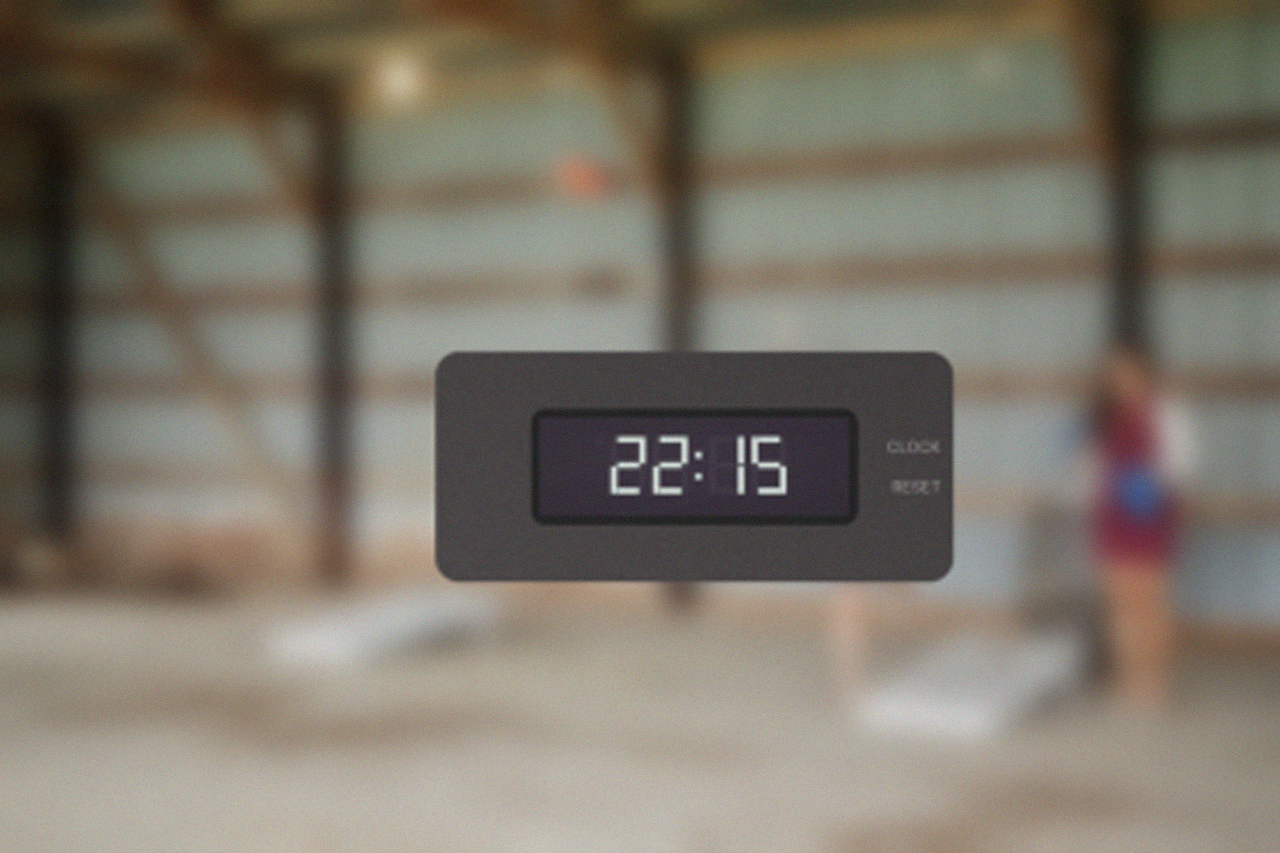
22:15
